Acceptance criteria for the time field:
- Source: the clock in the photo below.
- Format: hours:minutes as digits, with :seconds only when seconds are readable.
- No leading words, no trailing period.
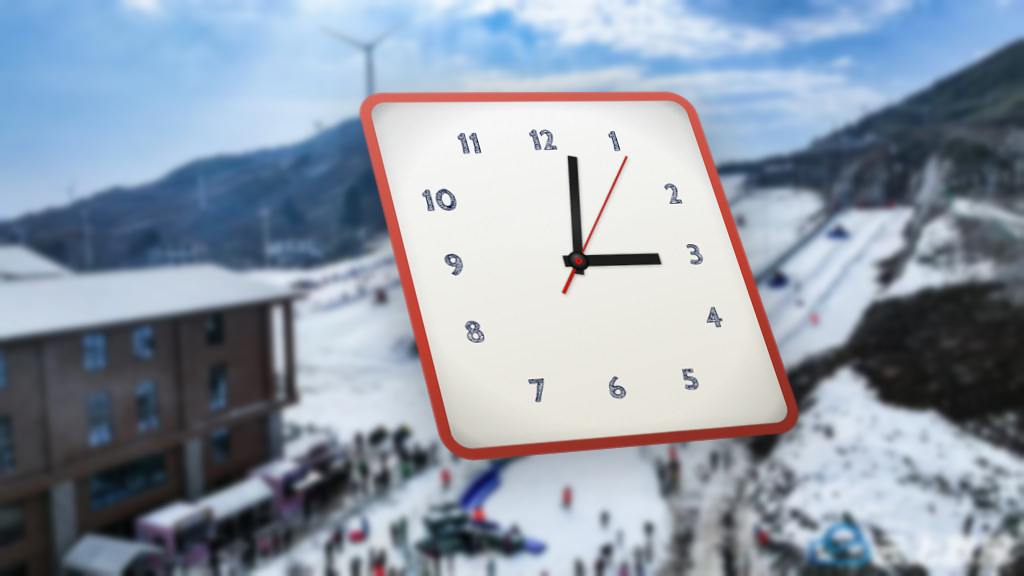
3:02:06
